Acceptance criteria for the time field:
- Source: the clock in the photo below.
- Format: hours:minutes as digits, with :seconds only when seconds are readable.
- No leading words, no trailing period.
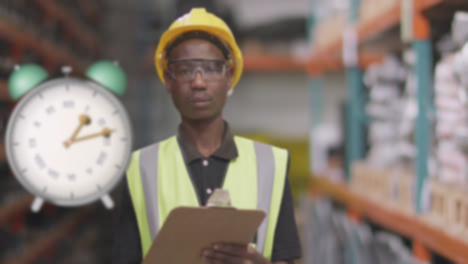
1:13
